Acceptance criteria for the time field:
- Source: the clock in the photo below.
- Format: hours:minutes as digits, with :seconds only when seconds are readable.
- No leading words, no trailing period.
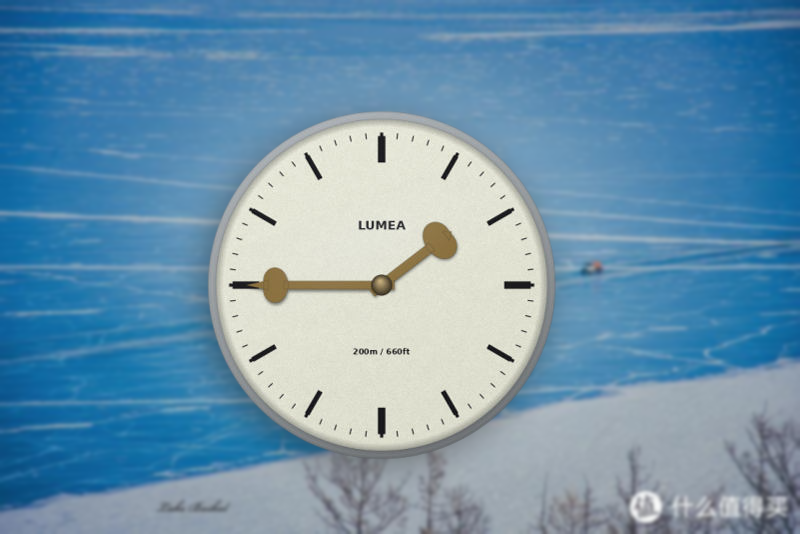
1:45
